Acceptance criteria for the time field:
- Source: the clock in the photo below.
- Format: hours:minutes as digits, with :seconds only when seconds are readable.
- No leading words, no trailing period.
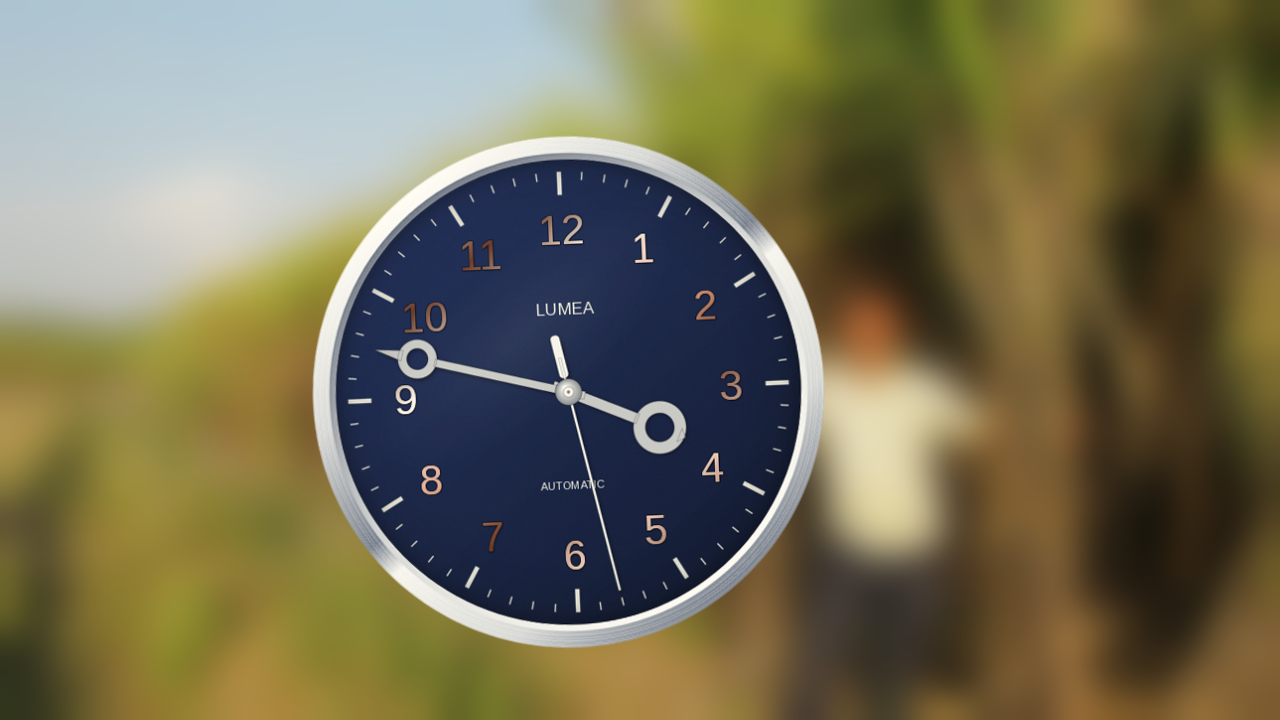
3:47:28
